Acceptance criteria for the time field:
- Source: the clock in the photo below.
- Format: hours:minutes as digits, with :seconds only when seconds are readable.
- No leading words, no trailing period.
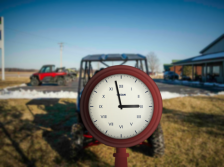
2:58
